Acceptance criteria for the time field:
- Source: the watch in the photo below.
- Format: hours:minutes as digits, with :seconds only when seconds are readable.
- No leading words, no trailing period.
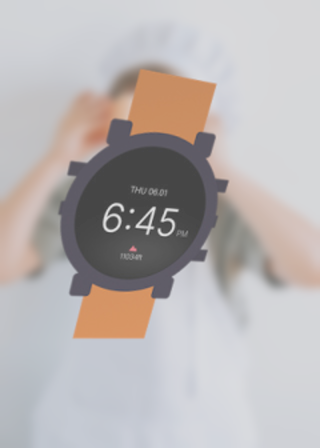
6:45
